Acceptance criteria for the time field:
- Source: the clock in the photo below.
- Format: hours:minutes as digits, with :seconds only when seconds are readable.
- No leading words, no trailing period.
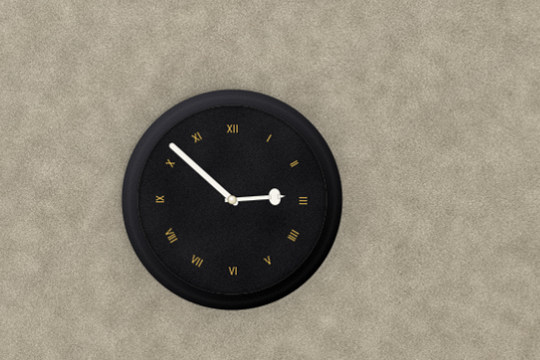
2:52
